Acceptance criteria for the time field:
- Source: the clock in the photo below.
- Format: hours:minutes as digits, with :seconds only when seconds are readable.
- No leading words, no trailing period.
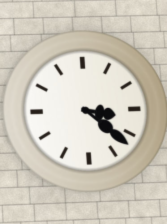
3:22
